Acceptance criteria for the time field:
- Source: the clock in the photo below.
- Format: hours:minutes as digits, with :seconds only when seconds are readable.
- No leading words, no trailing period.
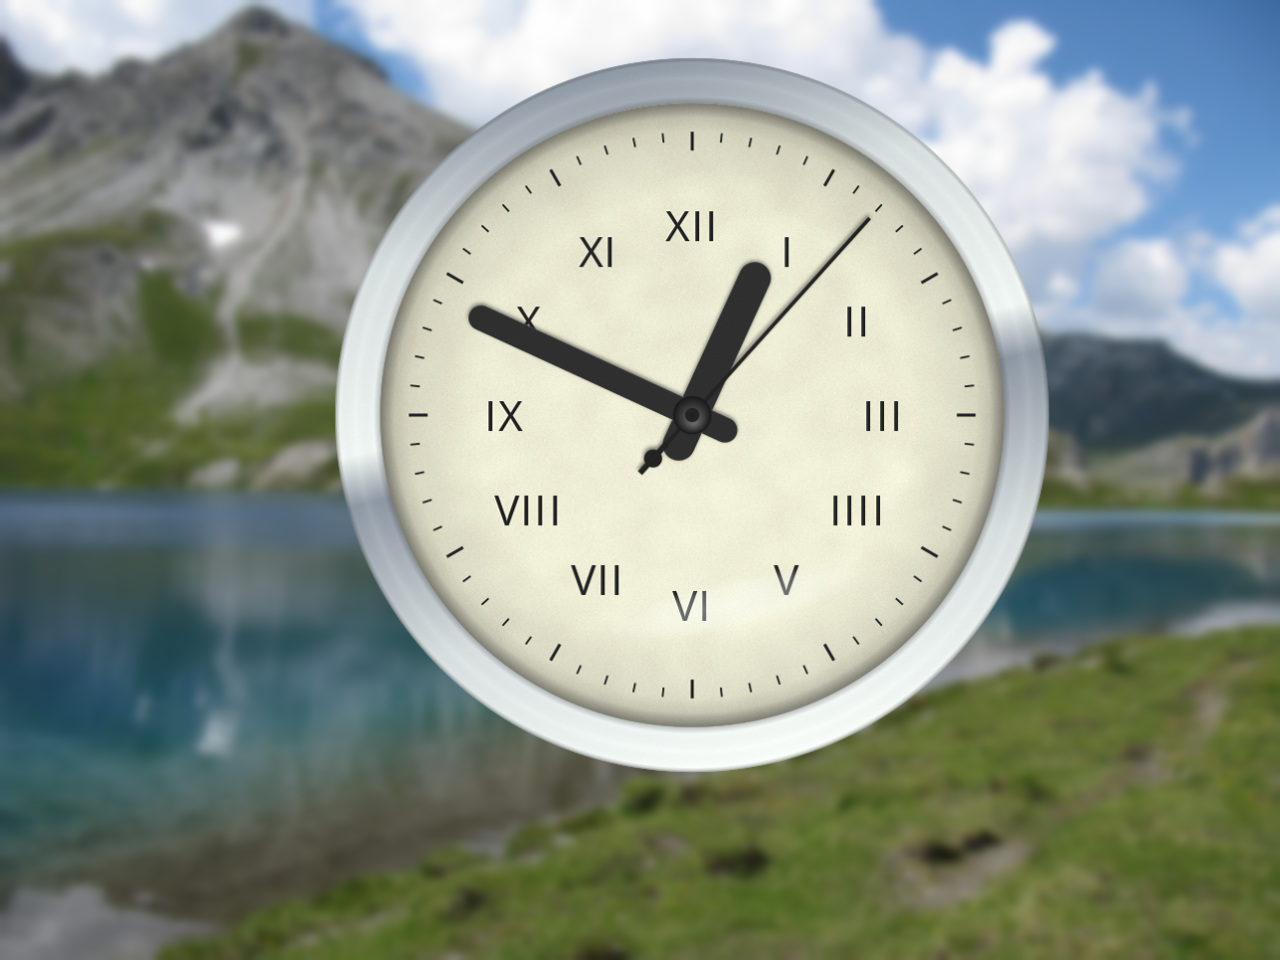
12:49:07
